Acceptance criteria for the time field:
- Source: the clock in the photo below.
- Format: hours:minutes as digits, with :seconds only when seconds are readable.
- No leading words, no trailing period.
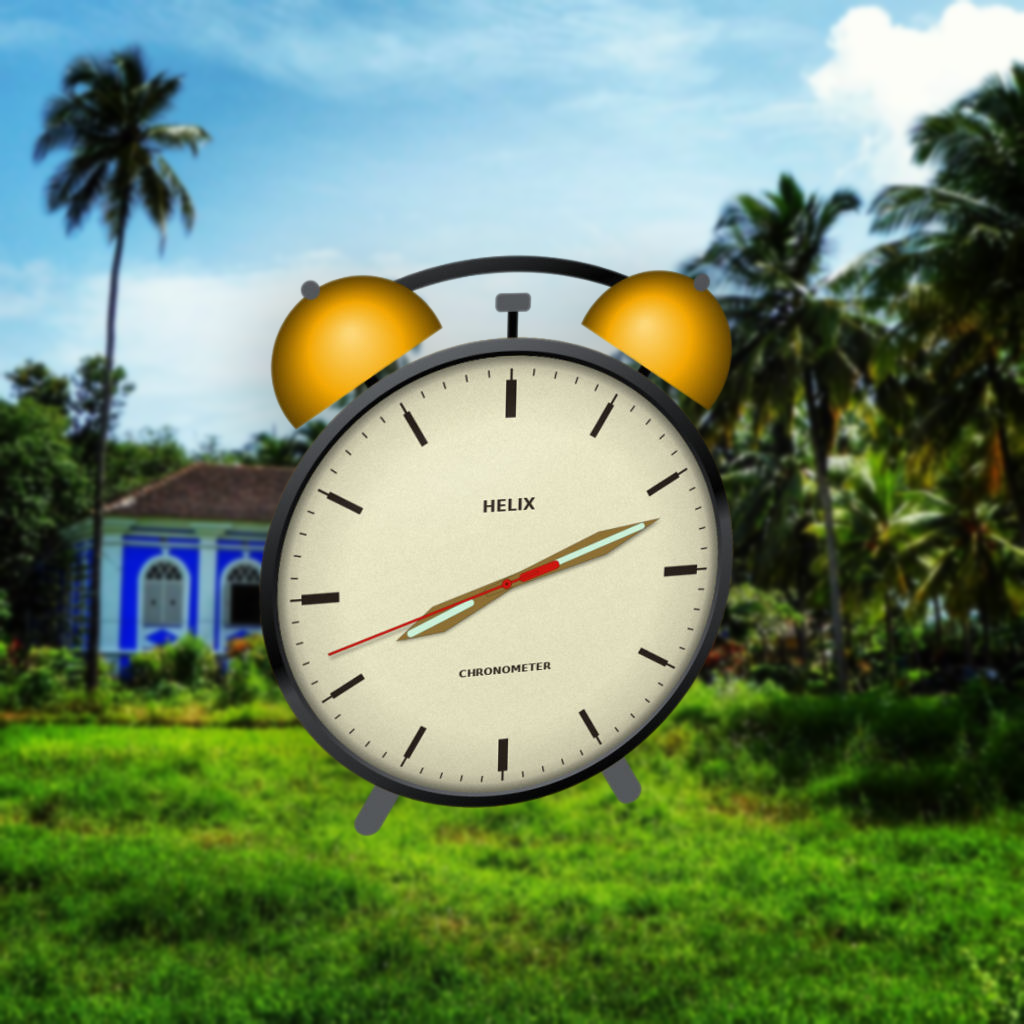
8:11:42
